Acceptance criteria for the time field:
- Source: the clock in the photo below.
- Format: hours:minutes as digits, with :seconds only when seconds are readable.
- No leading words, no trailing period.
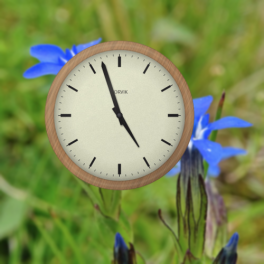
4:57
